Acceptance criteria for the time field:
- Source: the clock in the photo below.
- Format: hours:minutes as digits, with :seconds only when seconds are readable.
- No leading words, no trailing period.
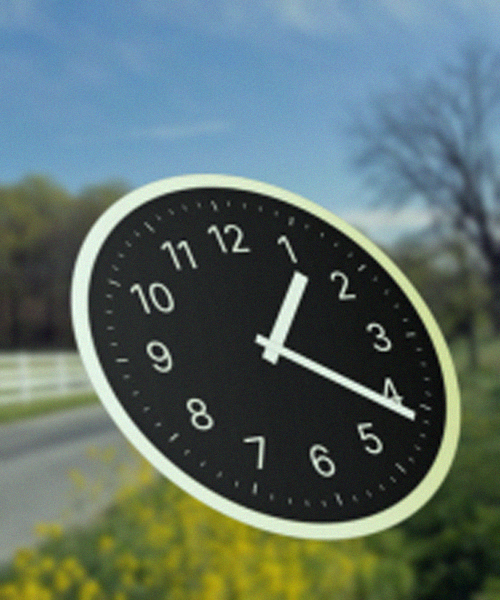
1:21
